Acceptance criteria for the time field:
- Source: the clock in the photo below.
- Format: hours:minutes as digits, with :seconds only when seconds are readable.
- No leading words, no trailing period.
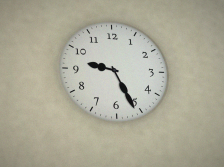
9:26
